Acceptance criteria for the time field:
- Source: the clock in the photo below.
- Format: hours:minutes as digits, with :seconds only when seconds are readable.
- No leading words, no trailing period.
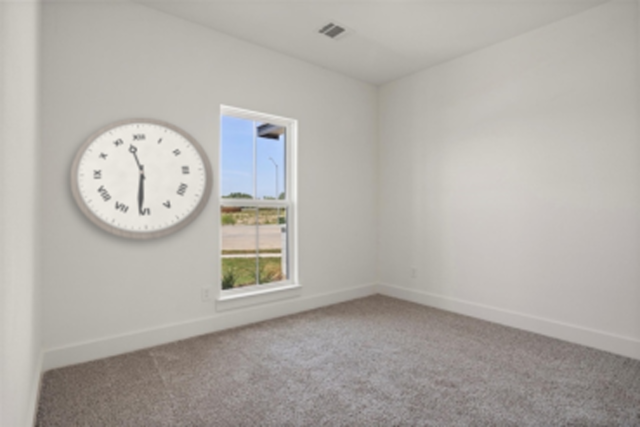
11:31
